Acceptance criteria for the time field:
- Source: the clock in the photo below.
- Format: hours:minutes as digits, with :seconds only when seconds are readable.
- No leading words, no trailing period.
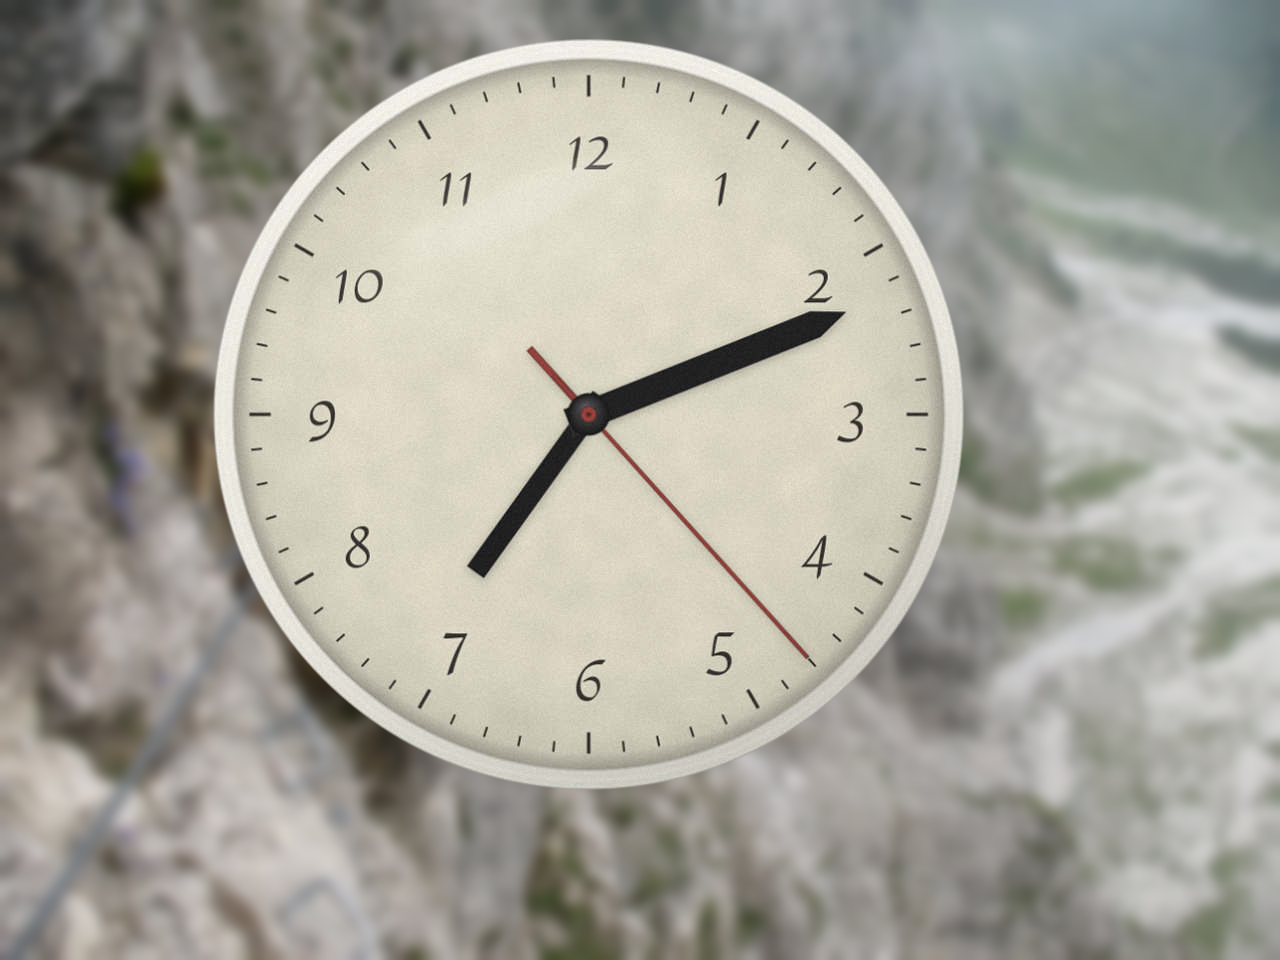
7:11:23
